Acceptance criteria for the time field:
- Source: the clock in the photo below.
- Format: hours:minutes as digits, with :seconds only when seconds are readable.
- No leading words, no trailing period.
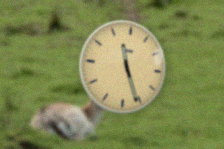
11:26
